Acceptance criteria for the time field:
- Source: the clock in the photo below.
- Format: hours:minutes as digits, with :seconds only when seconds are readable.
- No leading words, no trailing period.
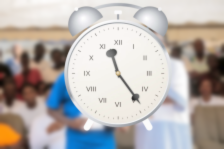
11:24
